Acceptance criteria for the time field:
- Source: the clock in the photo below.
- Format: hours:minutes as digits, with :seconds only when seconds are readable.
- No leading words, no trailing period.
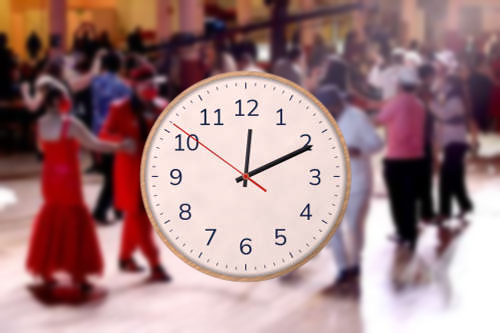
12:10:51
